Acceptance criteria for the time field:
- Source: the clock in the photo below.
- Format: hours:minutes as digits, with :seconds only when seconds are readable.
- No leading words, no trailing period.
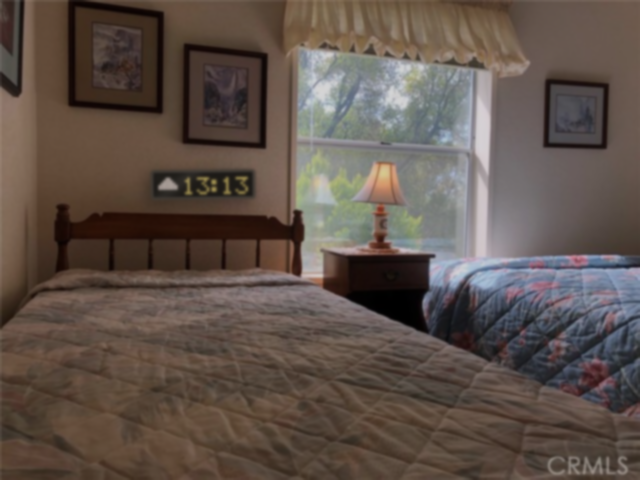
13:13
